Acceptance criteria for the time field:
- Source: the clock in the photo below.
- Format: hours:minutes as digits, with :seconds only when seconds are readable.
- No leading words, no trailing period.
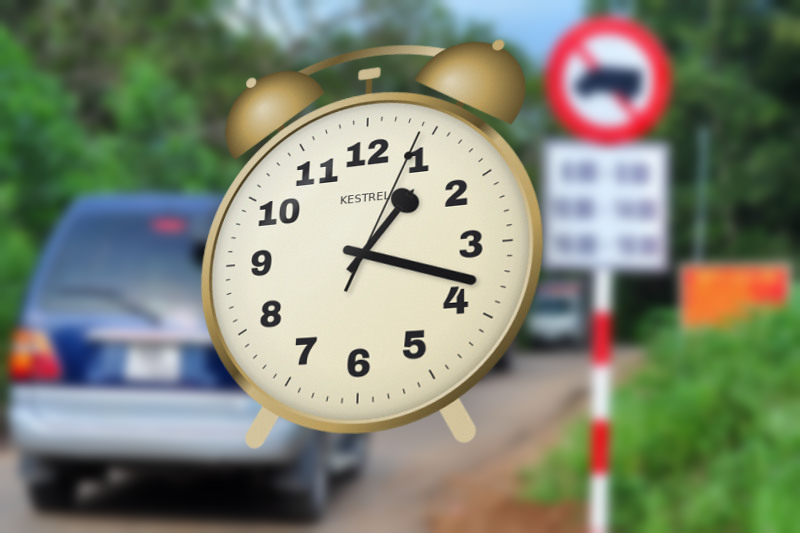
1:18:04
